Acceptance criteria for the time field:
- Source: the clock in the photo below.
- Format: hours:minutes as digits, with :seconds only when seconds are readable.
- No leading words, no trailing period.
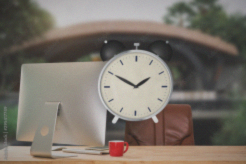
1:50
